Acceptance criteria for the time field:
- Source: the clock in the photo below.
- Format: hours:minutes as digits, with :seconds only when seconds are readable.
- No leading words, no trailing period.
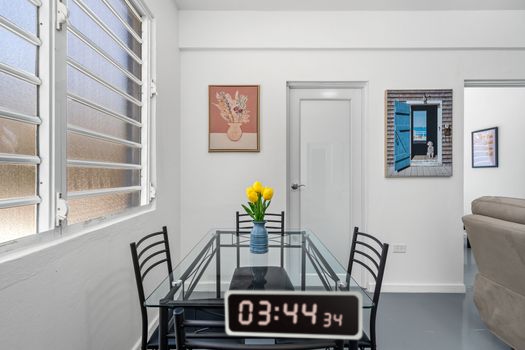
3:44:34
